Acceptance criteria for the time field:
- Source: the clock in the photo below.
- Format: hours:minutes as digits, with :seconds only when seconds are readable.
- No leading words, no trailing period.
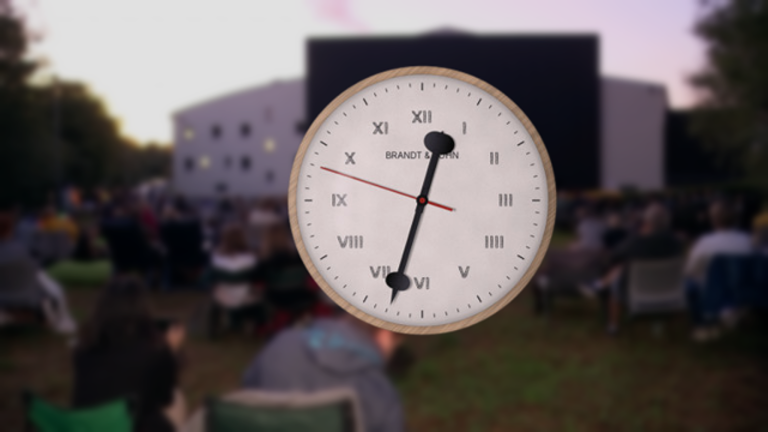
12:32:48
